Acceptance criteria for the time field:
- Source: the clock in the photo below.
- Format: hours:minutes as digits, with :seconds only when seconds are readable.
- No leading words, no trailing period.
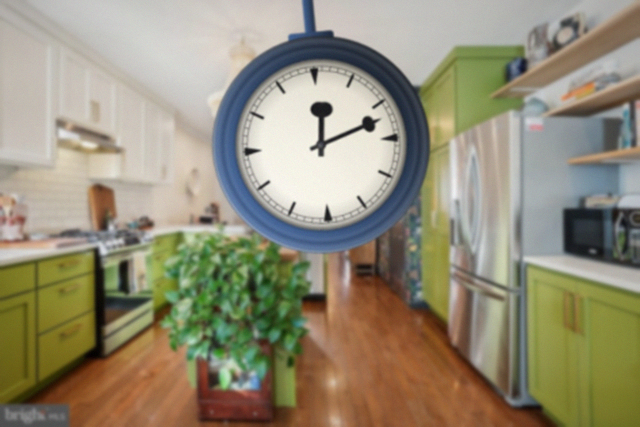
12:12
